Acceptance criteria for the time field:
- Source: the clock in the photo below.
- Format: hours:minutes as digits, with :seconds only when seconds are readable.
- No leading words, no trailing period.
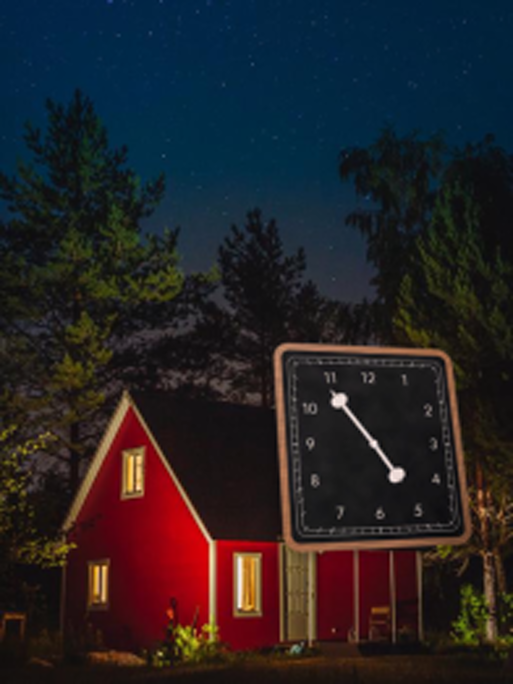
4:54
